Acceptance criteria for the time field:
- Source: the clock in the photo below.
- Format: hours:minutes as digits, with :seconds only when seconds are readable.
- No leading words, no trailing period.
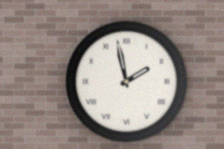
1:58
